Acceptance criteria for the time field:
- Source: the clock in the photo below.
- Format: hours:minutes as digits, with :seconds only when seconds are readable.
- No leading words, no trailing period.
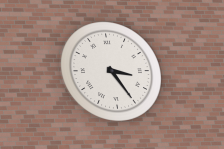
3:25
